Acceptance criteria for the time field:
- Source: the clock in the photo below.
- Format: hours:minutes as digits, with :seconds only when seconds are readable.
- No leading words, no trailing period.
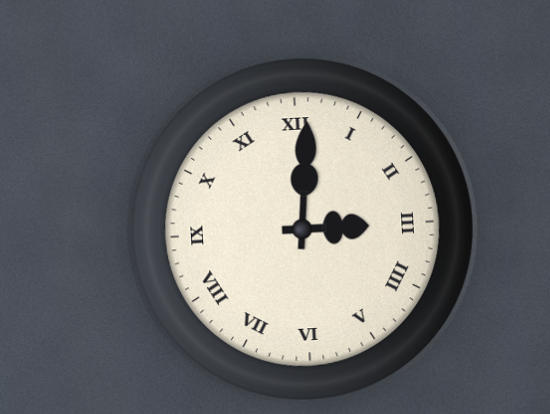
3:01
